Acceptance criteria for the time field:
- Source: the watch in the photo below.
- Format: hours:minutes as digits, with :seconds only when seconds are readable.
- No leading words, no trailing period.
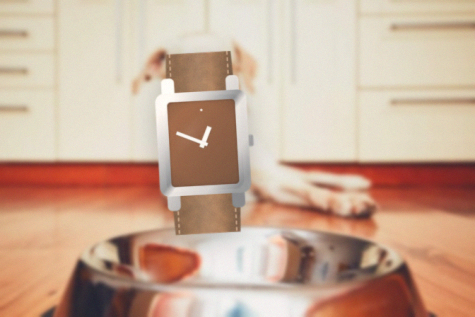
12:49
